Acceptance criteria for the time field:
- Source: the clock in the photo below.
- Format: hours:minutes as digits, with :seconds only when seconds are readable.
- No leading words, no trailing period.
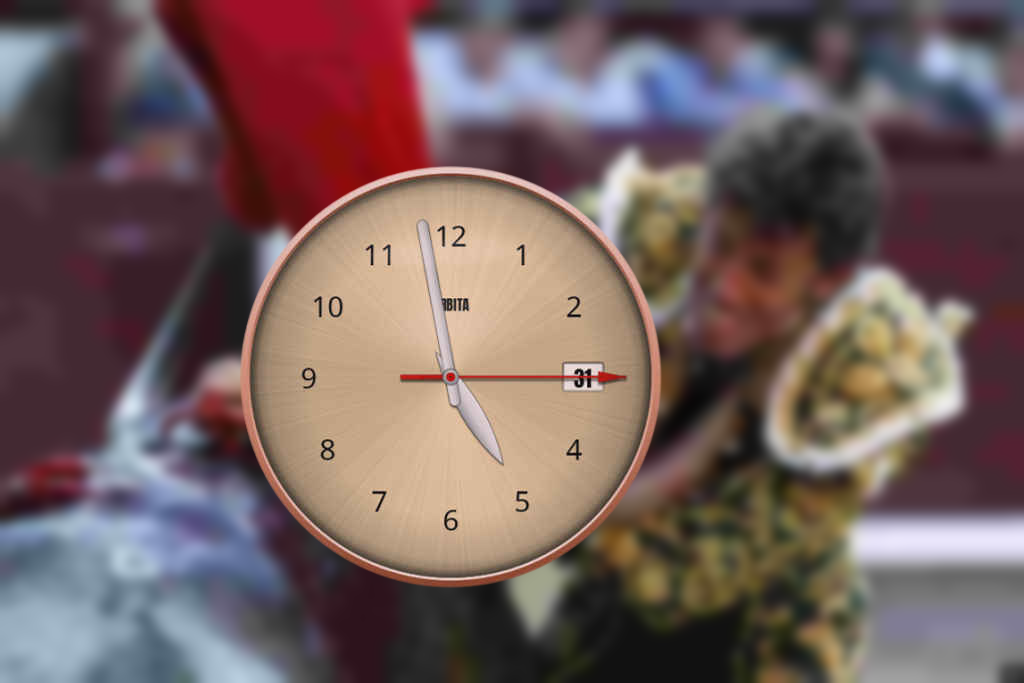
4:58:15
